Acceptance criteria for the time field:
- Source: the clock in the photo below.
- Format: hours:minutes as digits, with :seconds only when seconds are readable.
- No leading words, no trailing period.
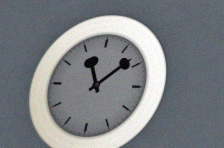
11:08
